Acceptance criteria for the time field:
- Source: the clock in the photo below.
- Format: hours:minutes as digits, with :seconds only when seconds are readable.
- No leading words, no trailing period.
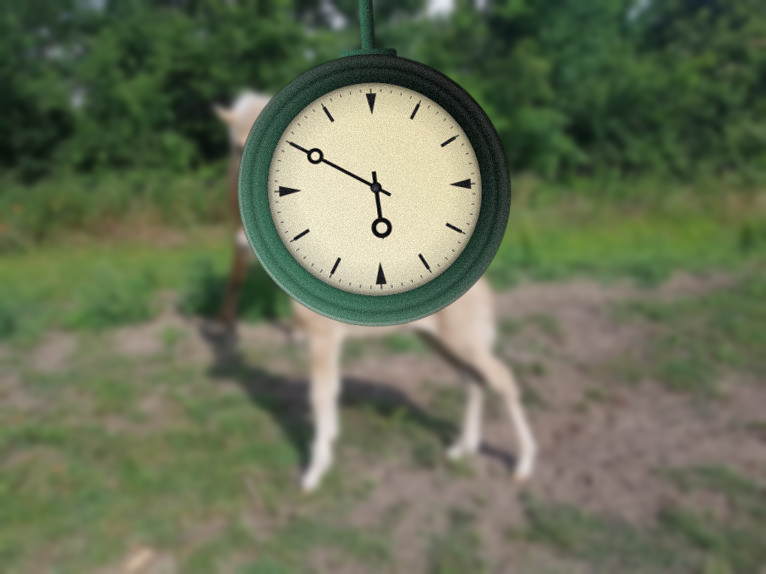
5:50
